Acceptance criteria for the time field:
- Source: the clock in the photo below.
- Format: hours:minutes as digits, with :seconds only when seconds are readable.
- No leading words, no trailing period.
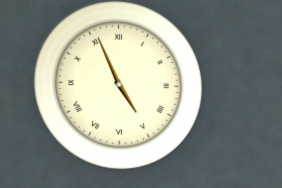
4:56
